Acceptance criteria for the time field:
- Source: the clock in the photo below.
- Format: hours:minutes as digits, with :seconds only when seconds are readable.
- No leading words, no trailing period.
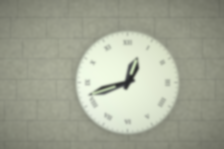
12:42
